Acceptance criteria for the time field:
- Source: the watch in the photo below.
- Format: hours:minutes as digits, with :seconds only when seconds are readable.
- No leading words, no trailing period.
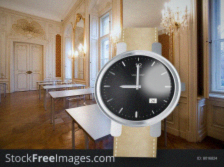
9:00
